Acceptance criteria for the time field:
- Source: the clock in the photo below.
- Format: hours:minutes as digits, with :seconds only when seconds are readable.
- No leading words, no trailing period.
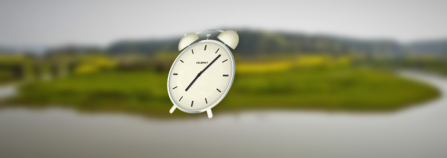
7:07
